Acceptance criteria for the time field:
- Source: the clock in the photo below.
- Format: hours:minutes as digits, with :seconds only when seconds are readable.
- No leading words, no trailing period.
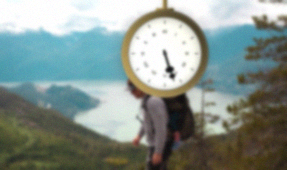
5:27
